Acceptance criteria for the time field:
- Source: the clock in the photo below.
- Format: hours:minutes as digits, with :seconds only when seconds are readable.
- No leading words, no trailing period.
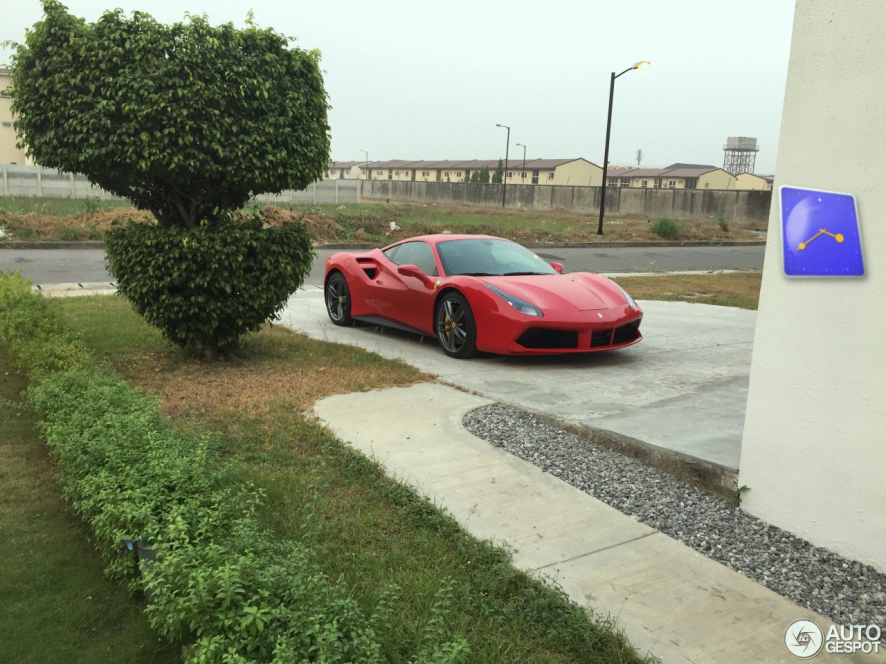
3:39
